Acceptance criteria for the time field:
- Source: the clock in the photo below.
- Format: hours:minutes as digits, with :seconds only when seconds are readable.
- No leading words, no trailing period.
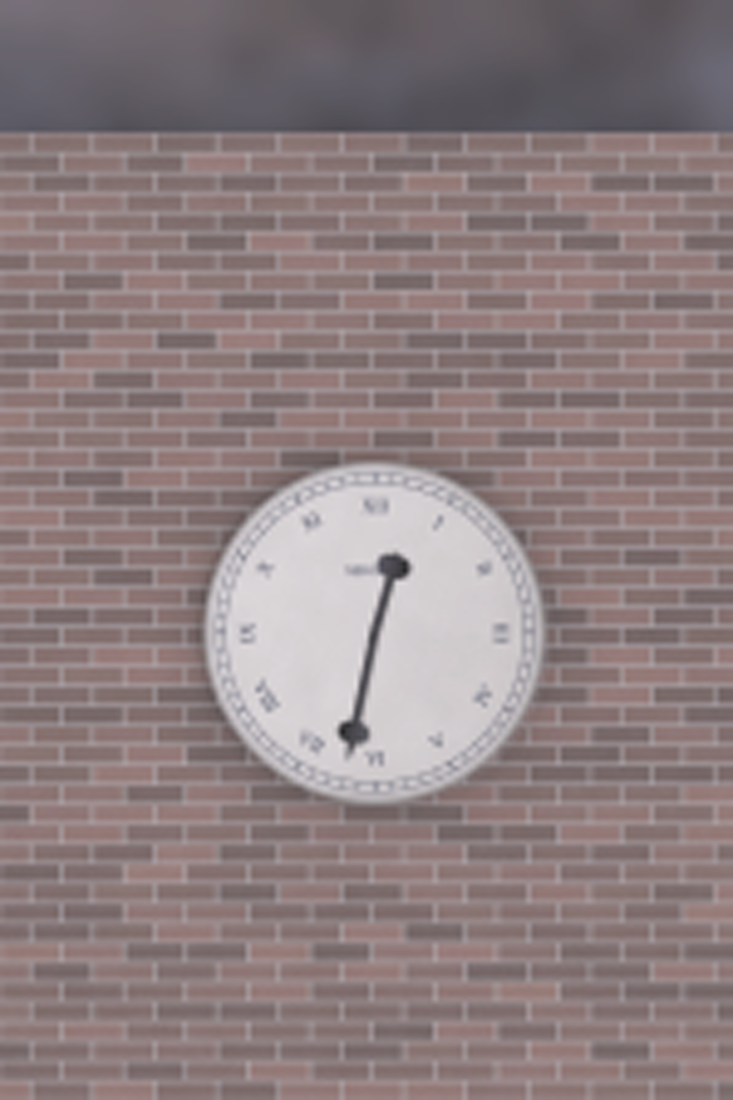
12:32
